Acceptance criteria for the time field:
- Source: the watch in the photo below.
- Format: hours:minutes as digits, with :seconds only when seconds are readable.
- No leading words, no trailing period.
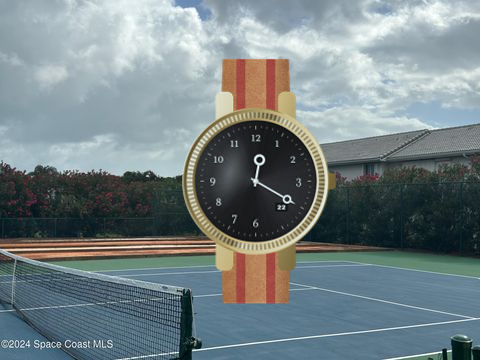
12:20
